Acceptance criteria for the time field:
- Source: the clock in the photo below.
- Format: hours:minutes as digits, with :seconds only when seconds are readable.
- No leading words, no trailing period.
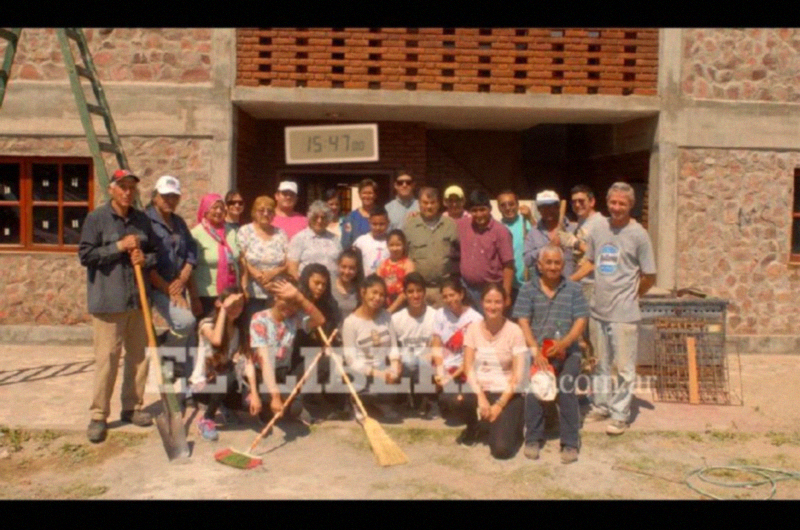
15:47
